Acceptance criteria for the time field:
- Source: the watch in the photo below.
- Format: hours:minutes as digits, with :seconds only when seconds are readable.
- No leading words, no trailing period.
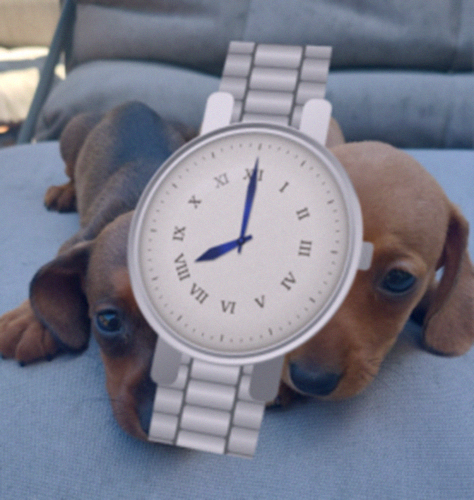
8:00
